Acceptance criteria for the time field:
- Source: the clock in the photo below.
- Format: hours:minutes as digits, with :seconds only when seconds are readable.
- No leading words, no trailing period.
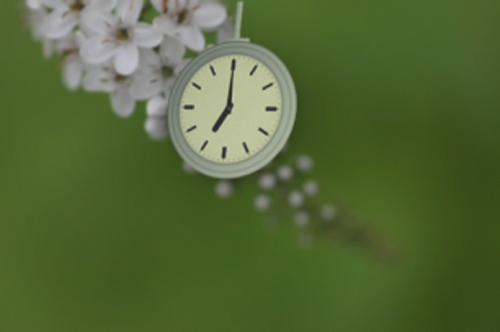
7:00
